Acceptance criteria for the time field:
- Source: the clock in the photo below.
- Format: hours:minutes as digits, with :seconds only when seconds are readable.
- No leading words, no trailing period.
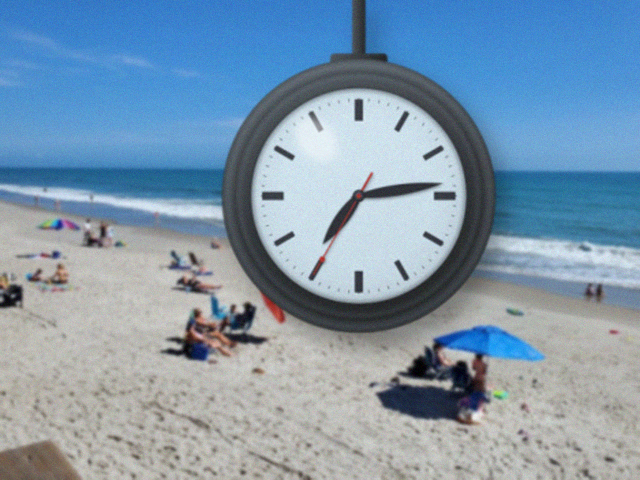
7:13:35
